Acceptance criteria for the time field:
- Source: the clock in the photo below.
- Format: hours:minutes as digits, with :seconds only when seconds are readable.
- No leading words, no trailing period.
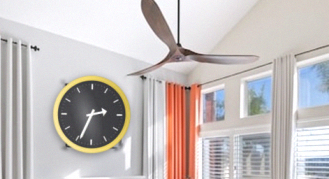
2:34
